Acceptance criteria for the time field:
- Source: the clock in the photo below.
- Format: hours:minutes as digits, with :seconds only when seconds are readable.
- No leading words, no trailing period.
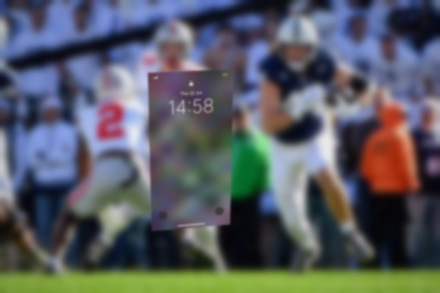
14:58
